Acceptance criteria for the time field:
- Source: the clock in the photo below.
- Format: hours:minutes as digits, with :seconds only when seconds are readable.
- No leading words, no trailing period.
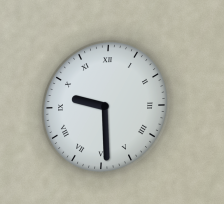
9:29
